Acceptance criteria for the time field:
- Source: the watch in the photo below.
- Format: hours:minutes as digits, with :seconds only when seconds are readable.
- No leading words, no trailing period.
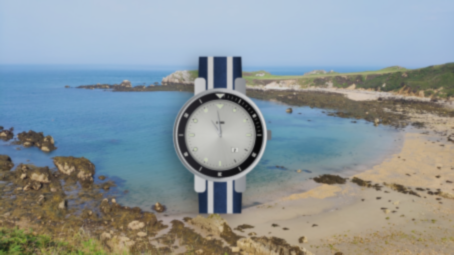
10:59
